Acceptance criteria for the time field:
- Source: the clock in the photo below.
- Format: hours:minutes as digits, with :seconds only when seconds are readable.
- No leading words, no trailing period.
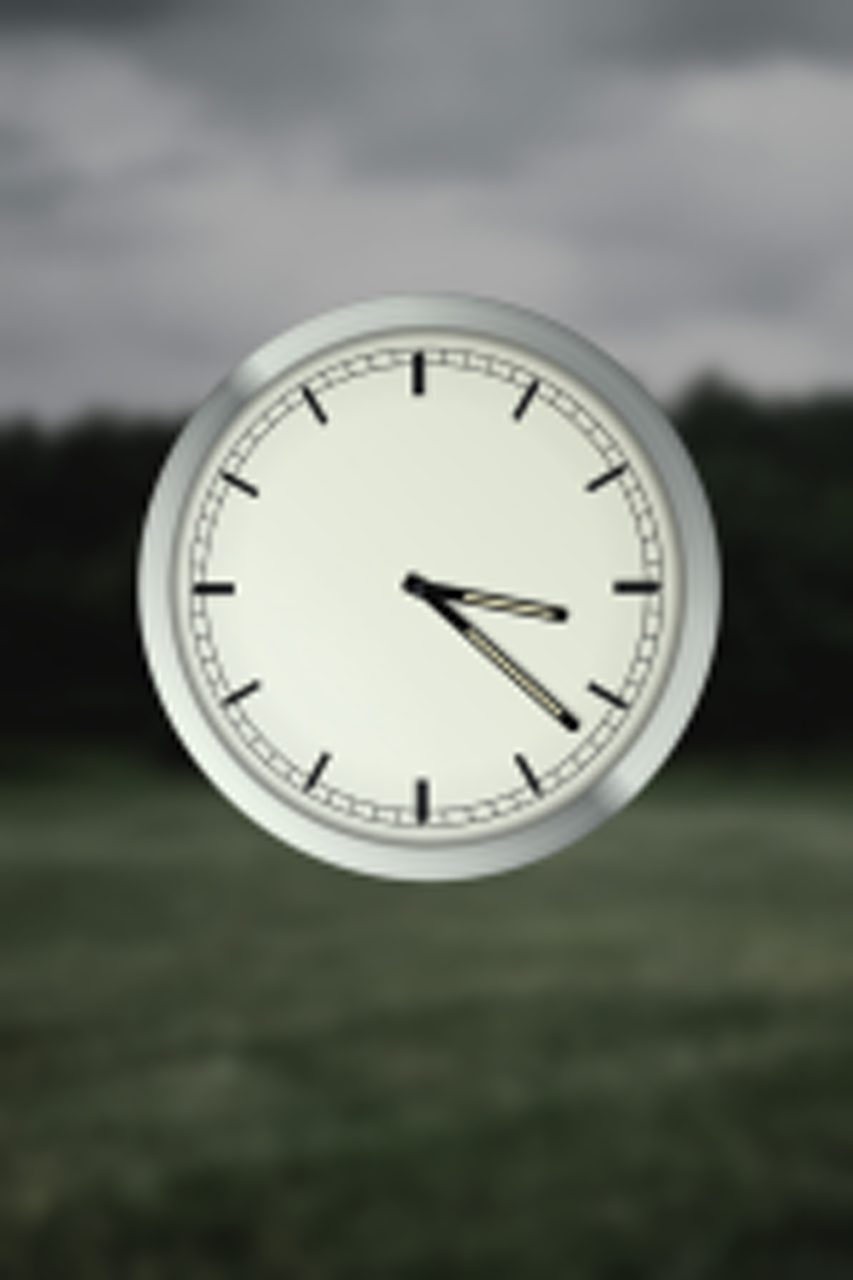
3:22
